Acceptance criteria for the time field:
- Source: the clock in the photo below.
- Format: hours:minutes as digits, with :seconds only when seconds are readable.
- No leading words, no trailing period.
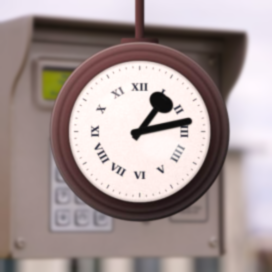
1:13
